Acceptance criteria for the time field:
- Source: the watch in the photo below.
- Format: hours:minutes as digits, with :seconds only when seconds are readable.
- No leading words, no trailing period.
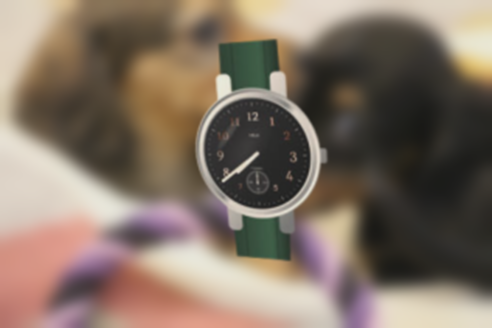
7:39
